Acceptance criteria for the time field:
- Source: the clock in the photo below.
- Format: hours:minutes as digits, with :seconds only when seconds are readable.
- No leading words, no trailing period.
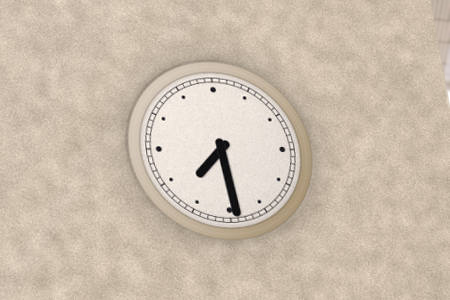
7:29
